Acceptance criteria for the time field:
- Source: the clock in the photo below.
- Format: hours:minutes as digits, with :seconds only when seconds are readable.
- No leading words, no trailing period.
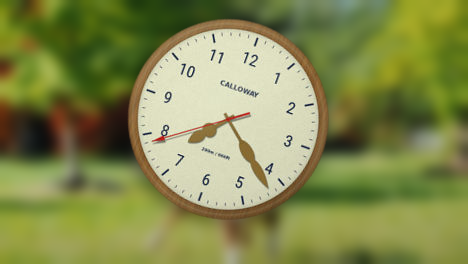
7:21:39
